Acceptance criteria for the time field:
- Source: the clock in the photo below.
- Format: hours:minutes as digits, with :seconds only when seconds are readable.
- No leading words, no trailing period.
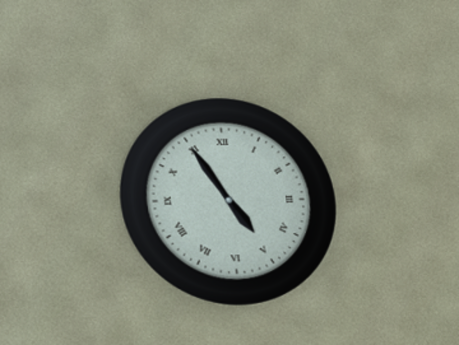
4:55
